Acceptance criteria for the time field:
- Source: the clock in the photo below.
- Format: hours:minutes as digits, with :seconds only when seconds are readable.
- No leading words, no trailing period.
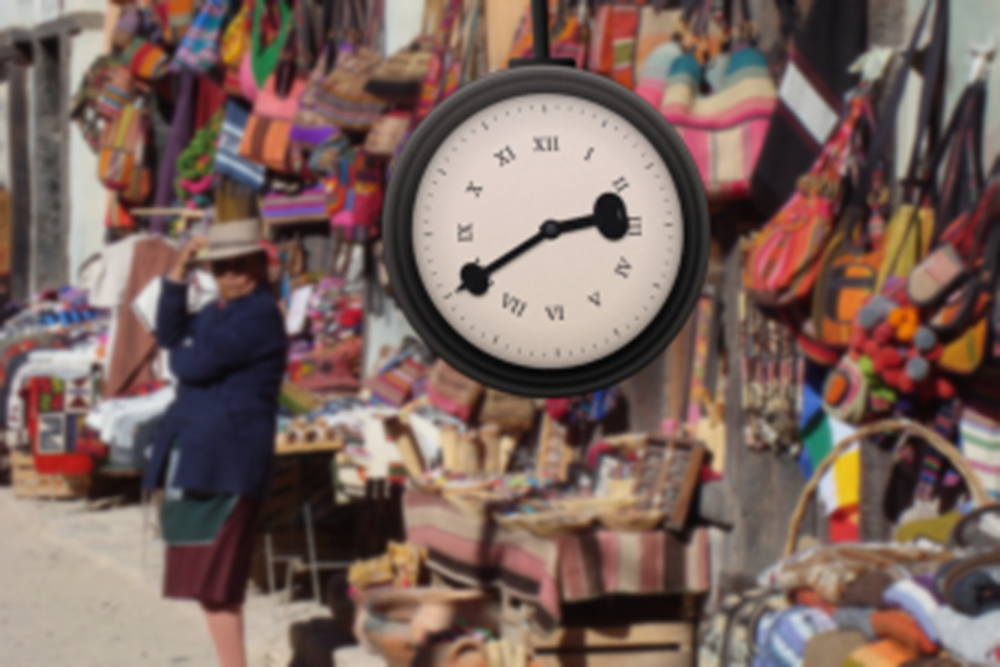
2:40
